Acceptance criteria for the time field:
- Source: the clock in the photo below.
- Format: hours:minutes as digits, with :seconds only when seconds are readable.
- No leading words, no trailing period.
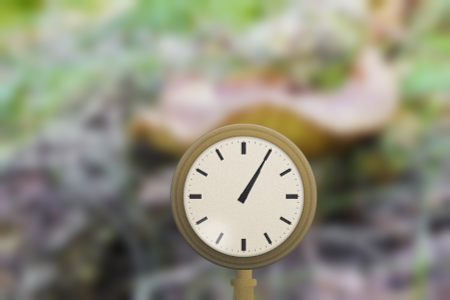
1:05
